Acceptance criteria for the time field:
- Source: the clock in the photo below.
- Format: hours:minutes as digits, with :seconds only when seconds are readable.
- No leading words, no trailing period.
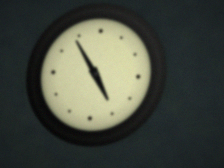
4:54
